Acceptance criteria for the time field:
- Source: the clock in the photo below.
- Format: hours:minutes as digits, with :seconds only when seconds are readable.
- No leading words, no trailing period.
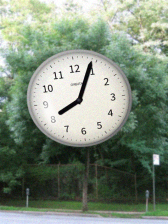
8:04
